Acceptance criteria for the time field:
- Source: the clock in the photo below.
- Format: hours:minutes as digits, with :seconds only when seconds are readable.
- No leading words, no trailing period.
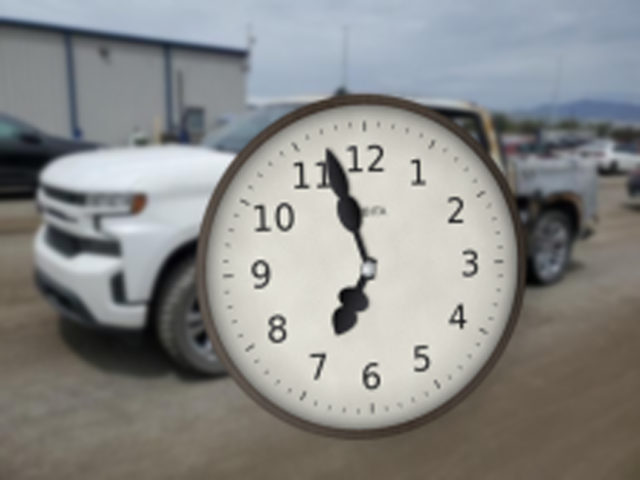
6:57
